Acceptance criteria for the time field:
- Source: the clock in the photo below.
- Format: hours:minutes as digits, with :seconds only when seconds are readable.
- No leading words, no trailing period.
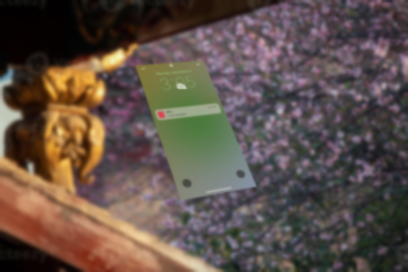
3:05
